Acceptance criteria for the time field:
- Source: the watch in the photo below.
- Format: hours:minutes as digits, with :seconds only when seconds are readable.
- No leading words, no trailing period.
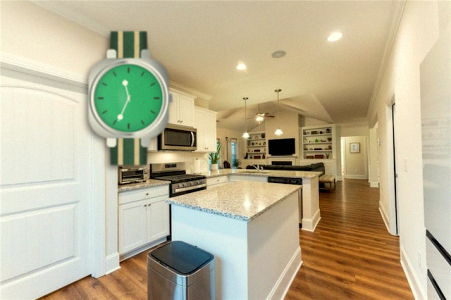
11:34
